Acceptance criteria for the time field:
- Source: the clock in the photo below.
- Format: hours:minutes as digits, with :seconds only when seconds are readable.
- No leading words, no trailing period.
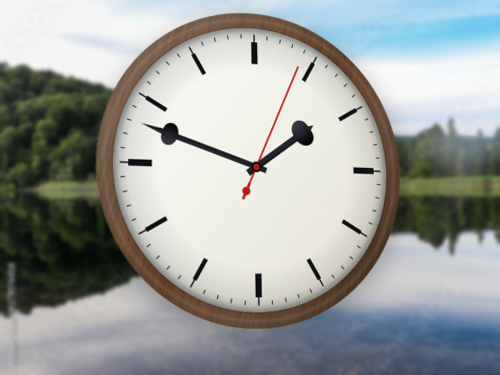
1:48:04
